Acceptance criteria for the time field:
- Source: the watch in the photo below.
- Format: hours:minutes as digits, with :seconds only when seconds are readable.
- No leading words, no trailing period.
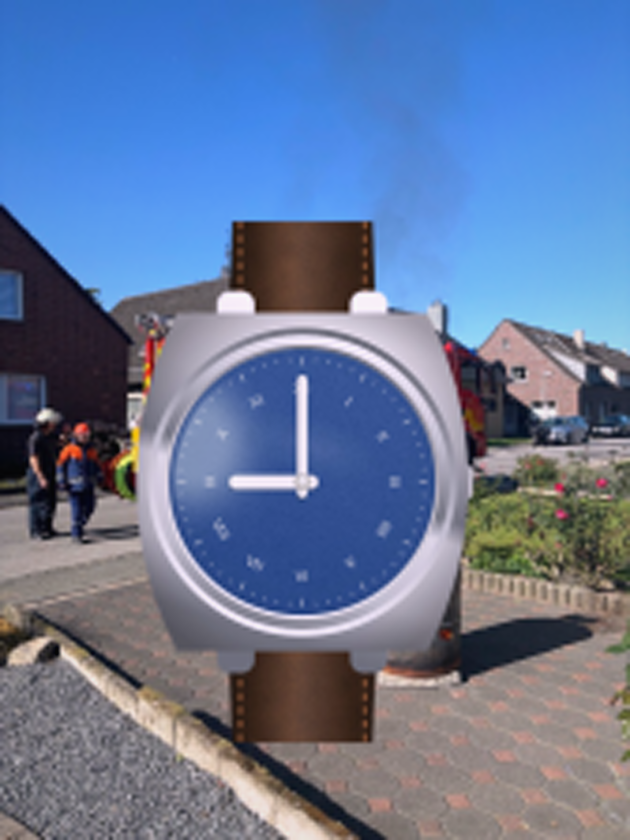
9:00
